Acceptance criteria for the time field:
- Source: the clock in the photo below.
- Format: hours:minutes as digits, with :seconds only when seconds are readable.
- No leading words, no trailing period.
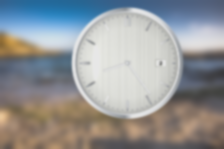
8:24
